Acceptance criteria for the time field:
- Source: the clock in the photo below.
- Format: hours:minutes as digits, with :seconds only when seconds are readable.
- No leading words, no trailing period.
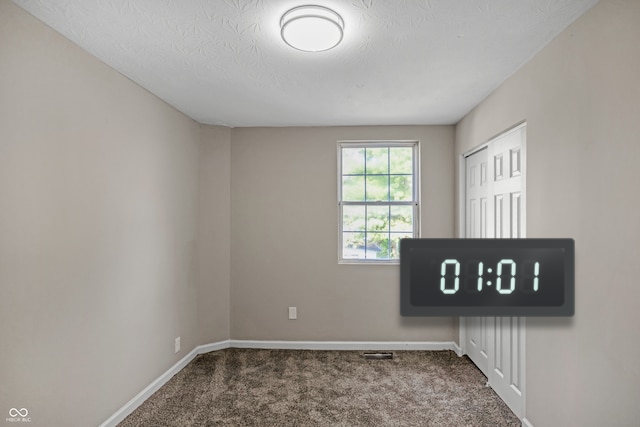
1:01
